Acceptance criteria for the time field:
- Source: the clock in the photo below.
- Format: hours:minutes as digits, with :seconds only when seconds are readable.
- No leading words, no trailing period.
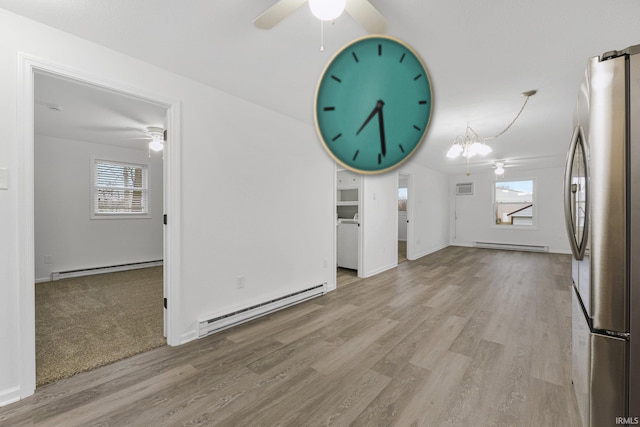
7:29
